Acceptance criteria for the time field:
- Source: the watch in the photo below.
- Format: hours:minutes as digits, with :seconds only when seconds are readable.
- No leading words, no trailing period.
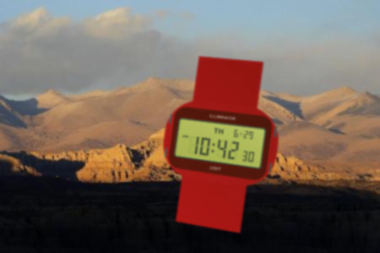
10:42
